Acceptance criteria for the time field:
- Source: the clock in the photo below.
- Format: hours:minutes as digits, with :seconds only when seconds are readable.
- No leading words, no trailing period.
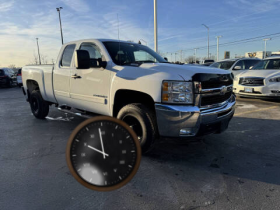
9:59
